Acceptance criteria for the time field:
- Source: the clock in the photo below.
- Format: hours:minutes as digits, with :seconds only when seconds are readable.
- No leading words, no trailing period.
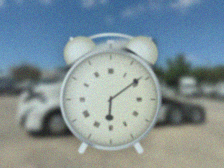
6:09
